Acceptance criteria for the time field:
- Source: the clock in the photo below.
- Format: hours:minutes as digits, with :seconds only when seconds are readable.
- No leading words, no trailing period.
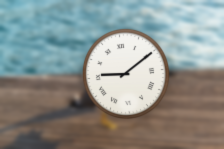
9:10
